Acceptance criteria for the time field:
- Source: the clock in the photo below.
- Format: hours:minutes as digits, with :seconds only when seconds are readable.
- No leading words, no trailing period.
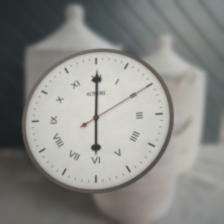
6:00:10
